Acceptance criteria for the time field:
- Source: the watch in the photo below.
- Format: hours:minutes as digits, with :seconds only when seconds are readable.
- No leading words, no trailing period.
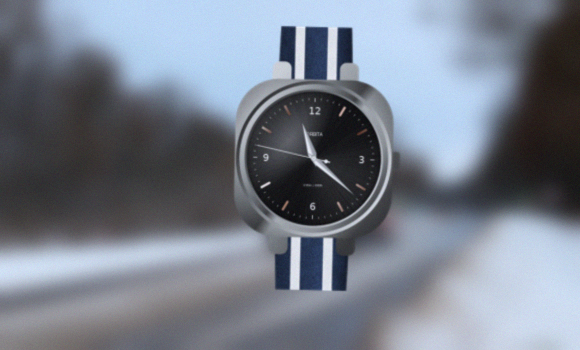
11:21:47
